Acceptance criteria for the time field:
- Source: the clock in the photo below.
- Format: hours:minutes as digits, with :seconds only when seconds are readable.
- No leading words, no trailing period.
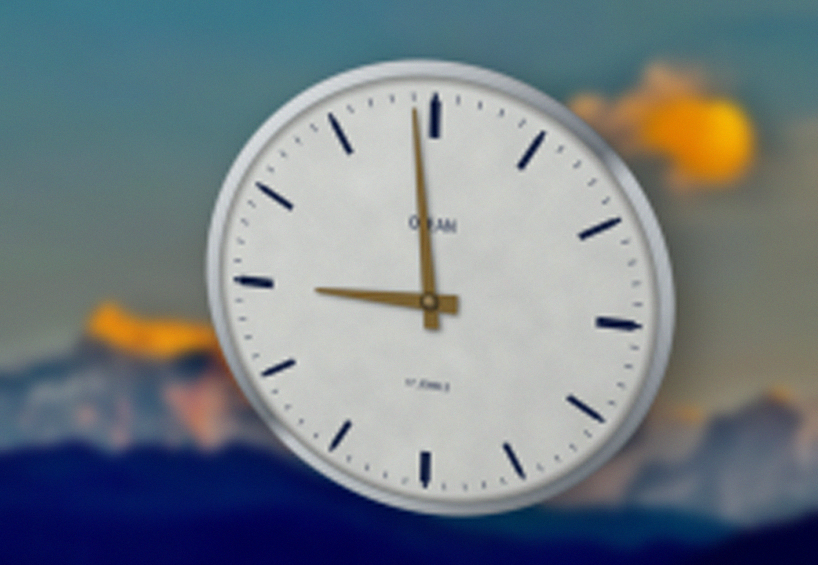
8:59
